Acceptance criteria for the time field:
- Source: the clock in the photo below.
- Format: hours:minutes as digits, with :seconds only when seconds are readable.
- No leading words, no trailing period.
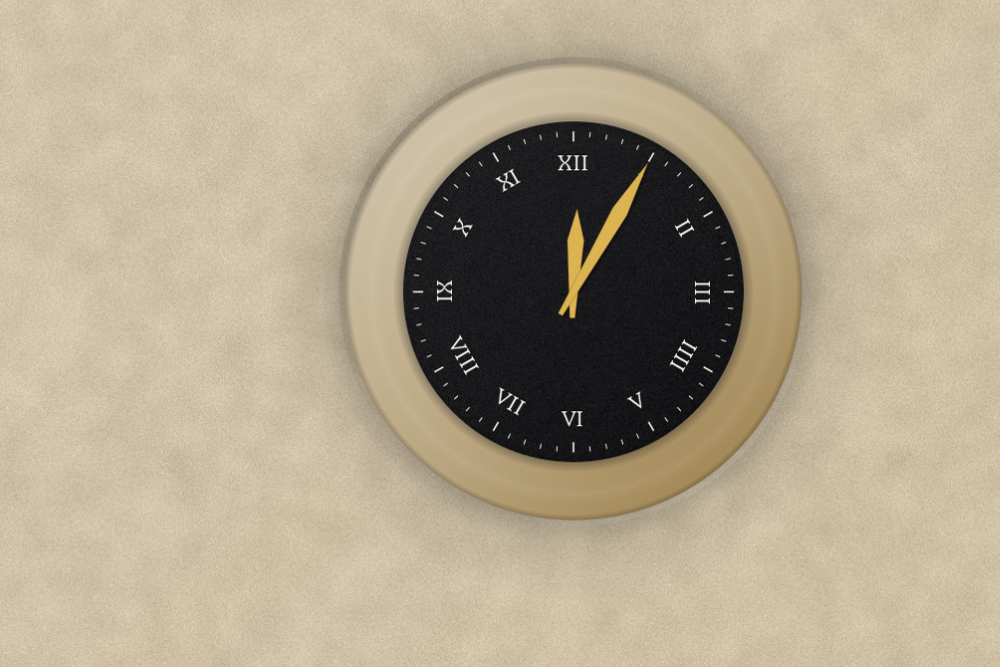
12:05
